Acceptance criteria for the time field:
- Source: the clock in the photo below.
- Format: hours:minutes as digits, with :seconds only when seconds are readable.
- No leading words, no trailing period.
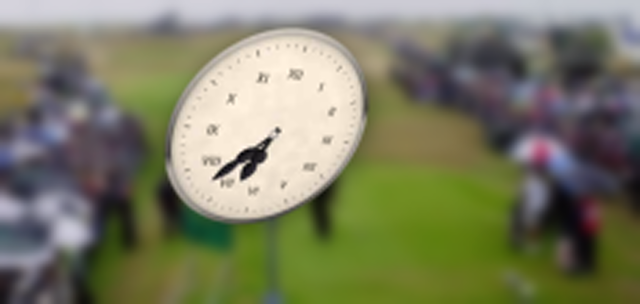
6:37
